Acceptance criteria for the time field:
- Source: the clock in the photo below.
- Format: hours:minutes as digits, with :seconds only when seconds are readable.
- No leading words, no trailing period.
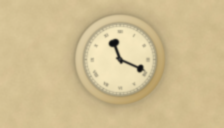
11:19
